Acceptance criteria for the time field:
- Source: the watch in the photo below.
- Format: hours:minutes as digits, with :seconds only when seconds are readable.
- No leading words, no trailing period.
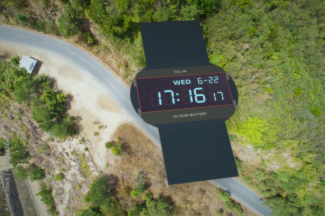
17:16:17
